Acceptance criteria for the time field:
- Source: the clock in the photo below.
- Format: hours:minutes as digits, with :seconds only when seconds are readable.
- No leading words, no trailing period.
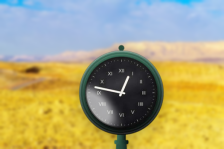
12:47
